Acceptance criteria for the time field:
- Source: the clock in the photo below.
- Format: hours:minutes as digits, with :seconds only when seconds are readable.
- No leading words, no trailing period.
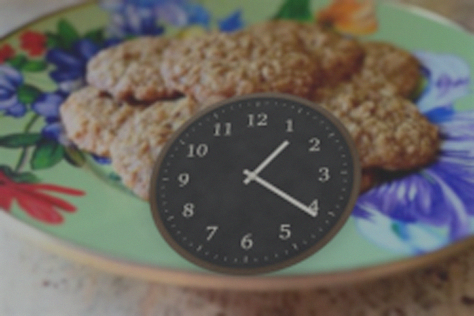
1:21
